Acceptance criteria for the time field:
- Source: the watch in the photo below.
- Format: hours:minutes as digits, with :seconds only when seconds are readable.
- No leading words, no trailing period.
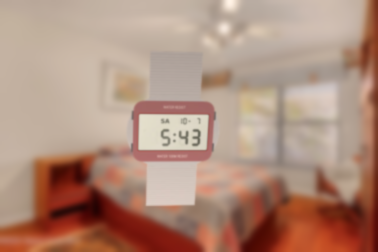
5:43
